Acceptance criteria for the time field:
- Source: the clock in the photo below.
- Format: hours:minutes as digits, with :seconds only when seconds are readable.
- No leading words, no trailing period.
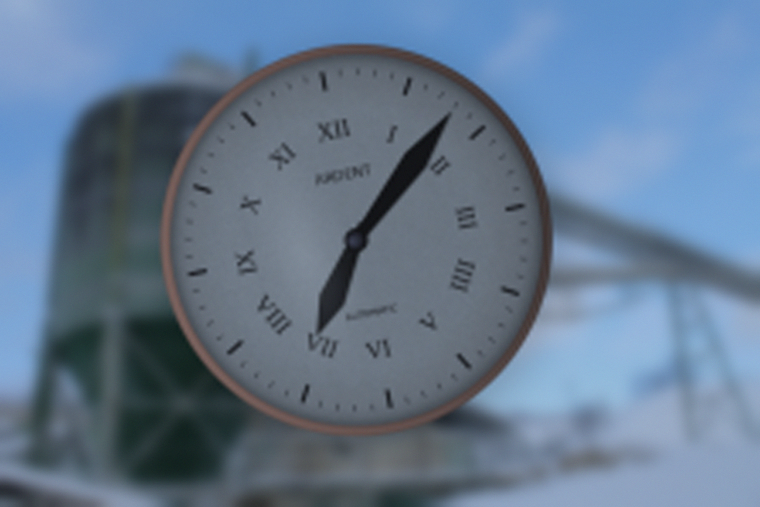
7:08
